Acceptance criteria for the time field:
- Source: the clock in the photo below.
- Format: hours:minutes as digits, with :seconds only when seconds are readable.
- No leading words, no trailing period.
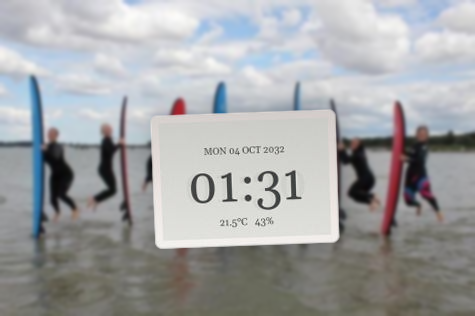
1:31
